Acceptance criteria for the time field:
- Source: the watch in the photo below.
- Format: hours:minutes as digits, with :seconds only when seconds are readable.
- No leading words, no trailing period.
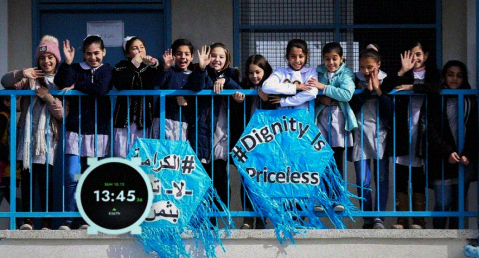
13:45
